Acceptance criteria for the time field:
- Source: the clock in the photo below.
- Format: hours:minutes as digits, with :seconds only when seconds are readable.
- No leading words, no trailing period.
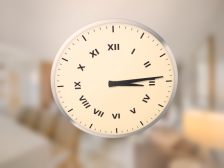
3:14
